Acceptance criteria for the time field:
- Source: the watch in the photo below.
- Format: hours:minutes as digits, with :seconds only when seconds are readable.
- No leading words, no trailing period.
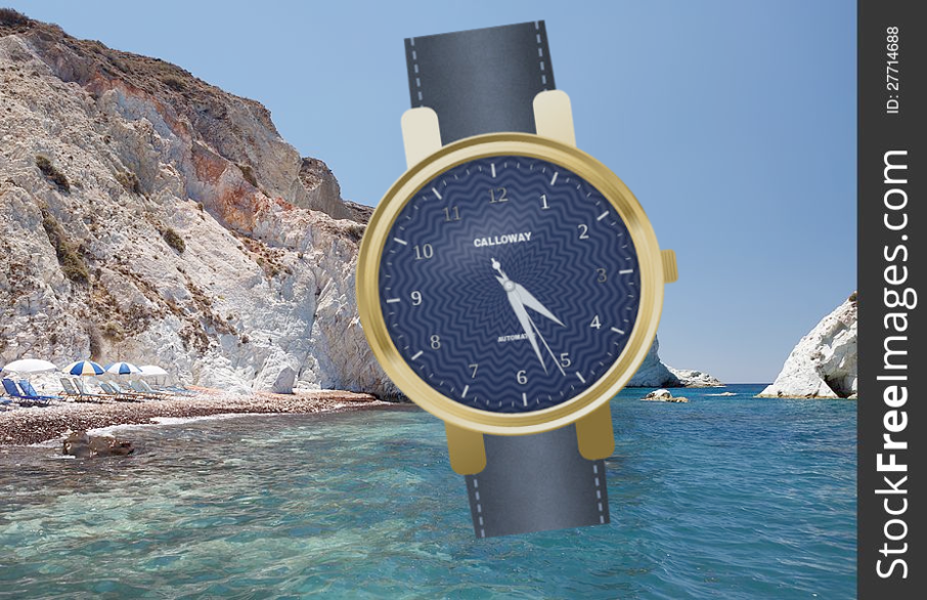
4:27:26
